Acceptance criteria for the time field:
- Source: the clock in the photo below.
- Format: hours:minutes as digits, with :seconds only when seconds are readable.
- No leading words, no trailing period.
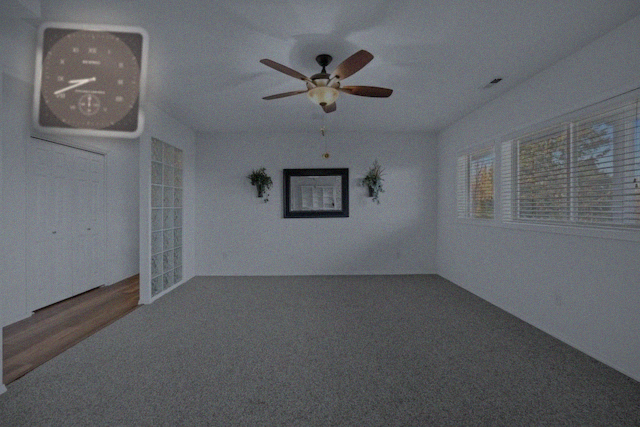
8:41
